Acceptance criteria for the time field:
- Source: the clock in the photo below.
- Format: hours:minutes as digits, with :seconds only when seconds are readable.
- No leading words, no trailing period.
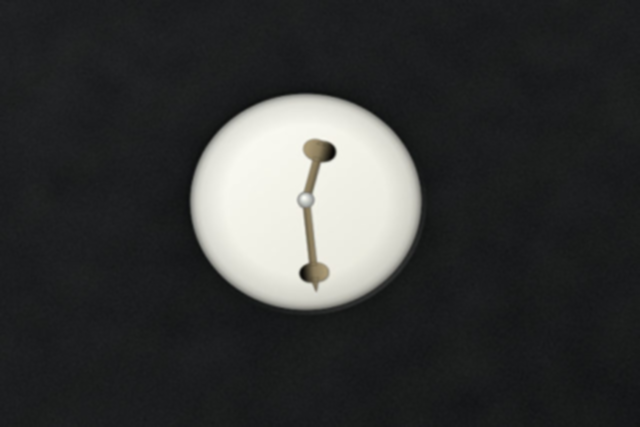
12:29
